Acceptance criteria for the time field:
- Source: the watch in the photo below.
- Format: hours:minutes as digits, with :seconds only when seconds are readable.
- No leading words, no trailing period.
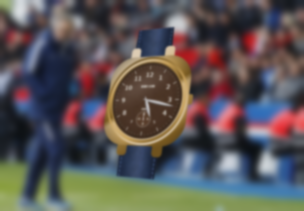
5:17
